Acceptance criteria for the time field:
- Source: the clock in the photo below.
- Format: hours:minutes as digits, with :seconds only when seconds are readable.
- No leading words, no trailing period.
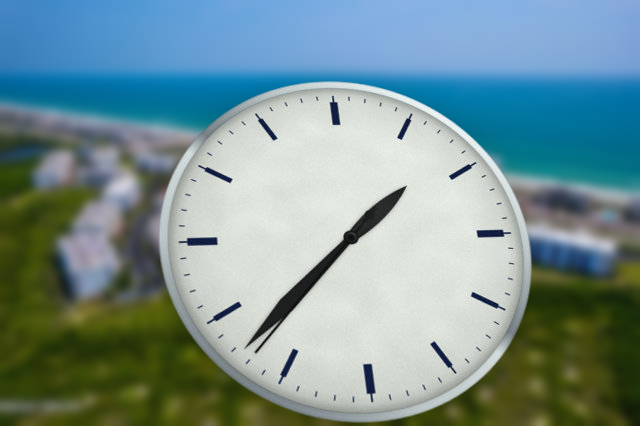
1:37:37
